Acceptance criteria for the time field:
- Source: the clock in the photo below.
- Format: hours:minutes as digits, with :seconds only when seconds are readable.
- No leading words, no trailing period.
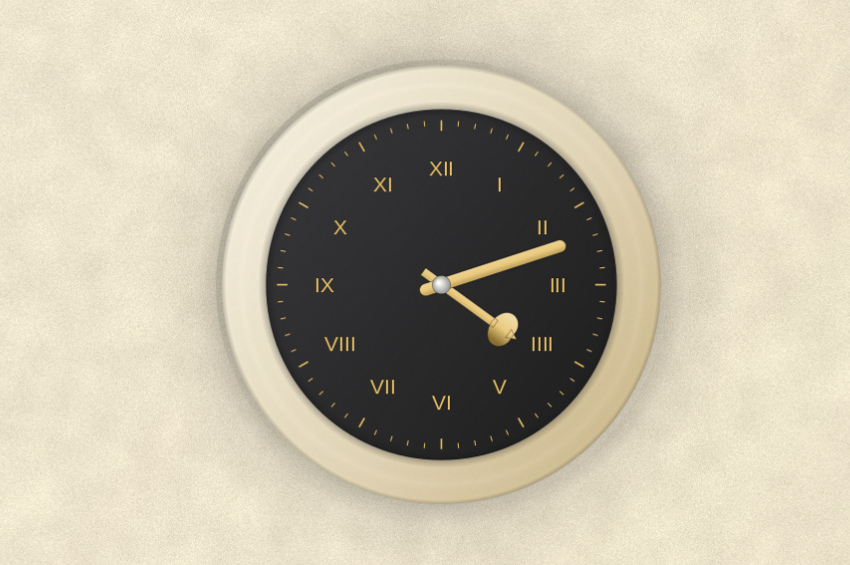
4:12
